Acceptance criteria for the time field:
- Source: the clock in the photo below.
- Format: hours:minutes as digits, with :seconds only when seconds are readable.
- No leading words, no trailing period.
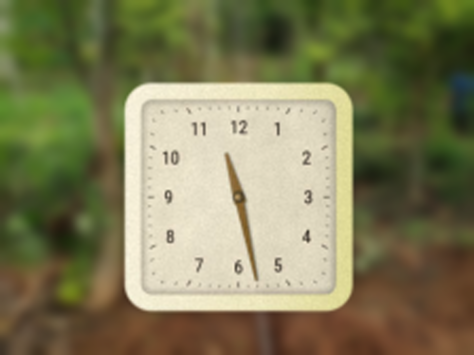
11:28
